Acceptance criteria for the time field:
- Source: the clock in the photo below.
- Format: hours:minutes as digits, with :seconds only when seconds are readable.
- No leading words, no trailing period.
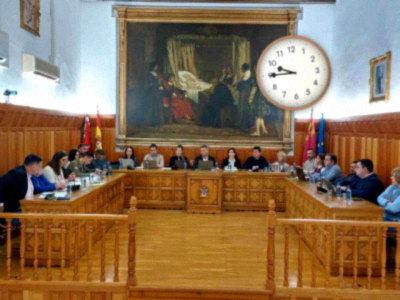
9:45
